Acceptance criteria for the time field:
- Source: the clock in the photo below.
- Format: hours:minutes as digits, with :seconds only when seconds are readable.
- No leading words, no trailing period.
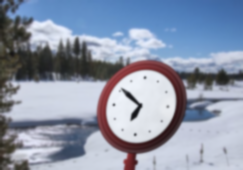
6:51
